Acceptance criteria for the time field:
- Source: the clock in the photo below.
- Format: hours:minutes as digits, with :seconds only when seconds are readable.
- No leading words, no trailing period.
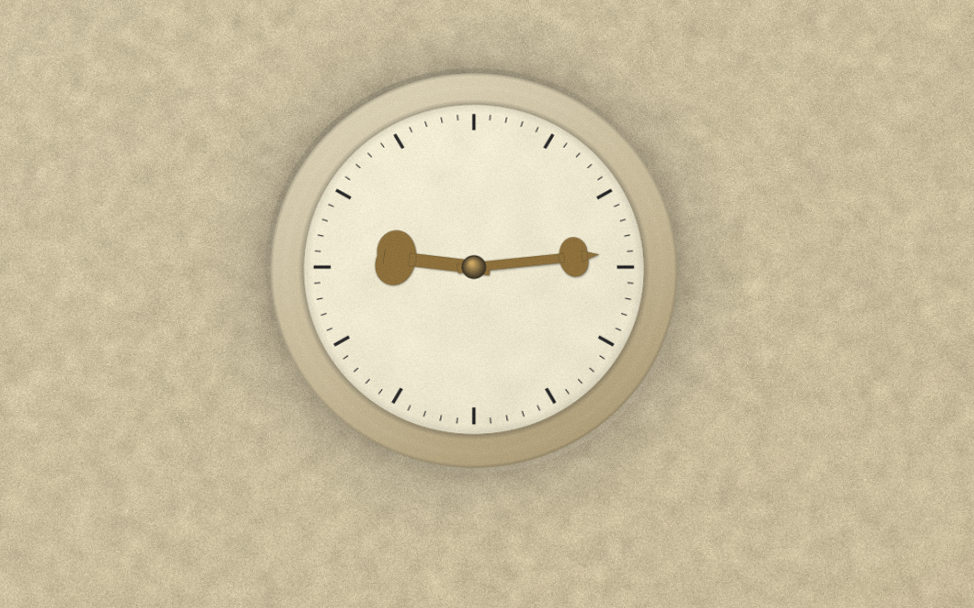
9:14
